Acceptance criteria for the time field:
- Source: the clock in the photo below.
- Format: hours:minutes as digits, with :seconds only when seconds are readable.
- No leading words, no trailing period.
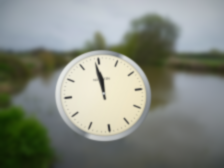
11:59
